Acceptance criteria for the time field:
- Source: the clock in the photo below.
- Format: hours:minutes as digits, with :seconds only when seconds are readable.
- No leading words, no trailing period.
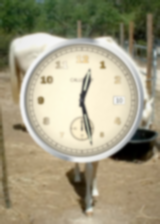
12:28
